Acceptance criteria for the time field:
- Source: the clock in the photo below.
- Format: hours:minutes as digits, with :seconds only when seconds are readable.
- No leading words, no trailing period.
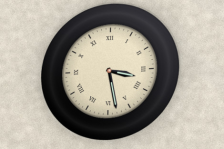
3:28
